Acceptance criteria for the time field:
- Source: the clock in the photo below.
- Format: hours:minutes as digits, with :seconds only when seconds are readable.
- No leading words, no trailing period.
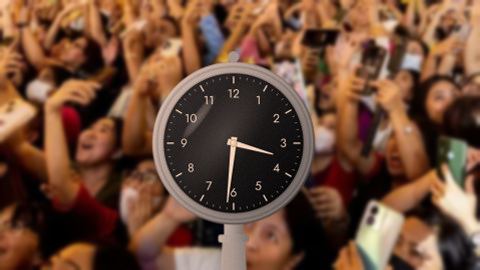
3:31
